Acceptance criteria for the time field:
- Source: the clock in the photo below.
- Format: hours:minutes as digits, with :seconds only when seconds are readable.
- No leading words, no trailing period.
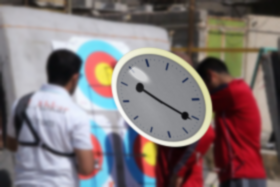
10:21
